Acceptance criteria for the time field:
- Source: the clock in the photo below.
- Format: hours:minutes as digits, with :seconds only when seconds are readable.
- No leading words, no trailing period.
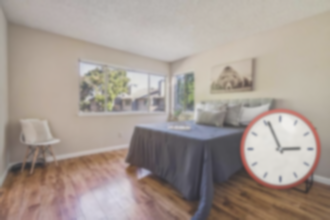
2:56
